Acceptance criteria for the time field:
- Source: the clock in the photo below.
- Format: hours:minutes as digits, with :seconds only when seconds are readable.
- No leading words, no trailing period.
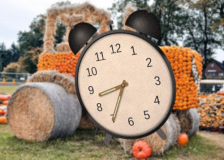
8:35
